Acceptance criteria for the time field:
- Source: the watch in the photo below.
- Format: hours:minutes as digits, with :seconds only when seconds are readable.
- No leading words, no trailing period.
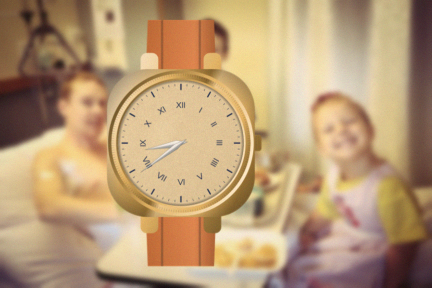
8:39
